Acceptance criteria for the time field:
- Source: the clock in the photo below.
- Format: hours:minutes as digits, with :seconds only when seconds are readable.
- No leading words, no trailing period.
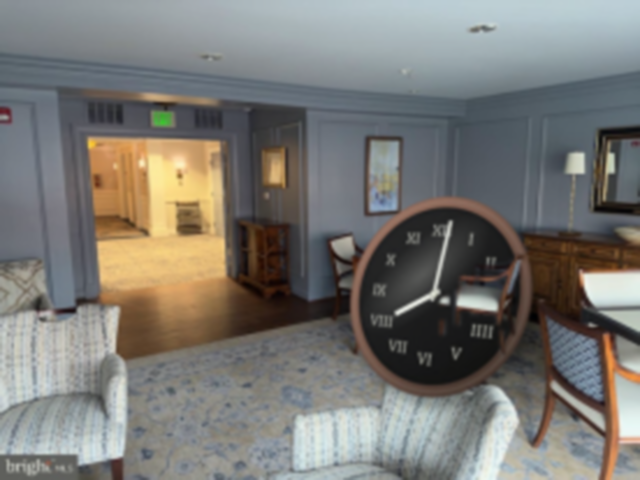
8:01
